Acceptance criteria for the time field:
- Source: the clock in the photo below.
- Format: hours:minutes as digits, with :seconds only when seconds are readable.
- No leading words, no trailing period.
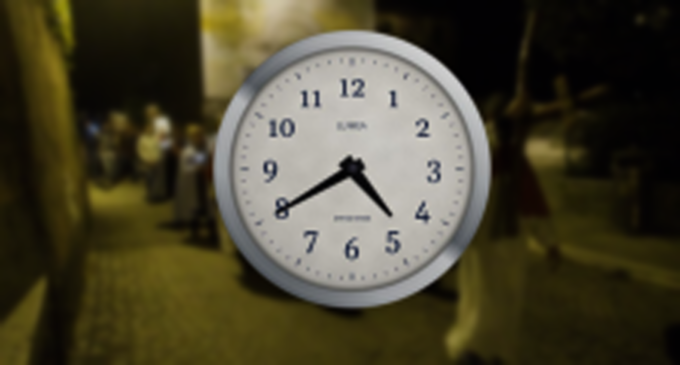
4:40
